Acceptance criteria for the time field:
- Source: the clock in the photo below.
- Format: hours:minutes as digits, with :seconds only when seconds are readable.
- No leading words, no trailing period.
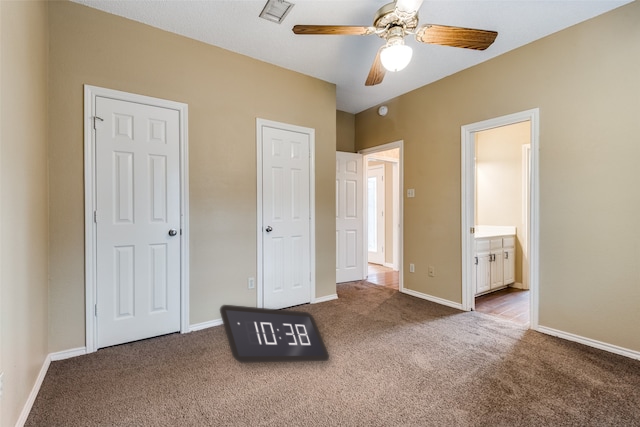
10:38
